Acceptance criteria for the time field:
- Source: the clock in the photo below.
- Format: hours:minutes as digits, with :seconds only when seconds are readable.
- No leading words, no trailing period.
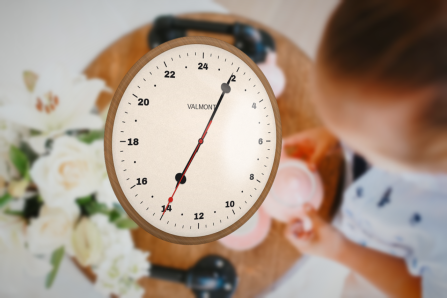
14:04:35
